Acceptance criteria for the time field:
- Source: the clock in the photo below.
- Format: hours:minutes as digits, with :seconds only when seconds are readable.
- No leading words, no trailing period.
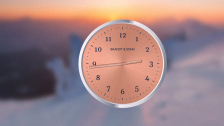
2:44
